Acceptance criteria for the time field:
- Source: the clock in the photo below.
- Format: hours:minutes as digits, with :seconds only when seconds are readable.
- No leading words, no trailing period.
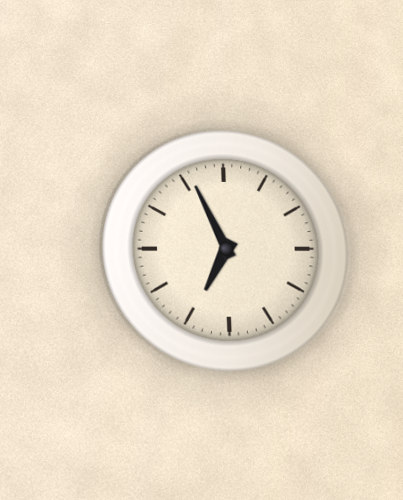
6:56
